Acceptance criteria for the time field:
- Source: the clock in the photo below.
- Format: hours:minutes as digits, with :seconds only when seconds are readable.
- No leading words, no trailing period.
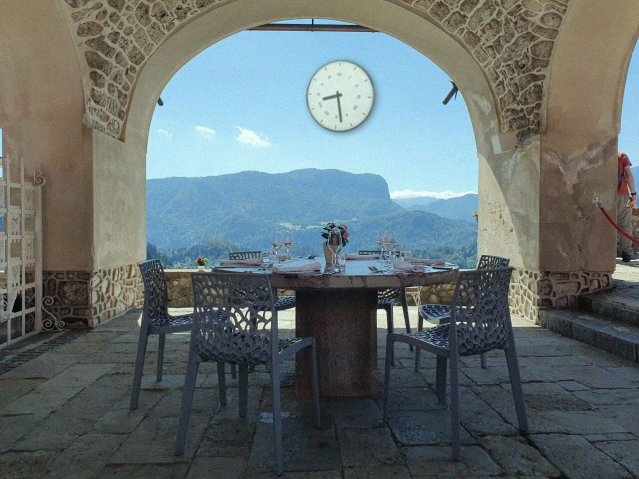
8:28
